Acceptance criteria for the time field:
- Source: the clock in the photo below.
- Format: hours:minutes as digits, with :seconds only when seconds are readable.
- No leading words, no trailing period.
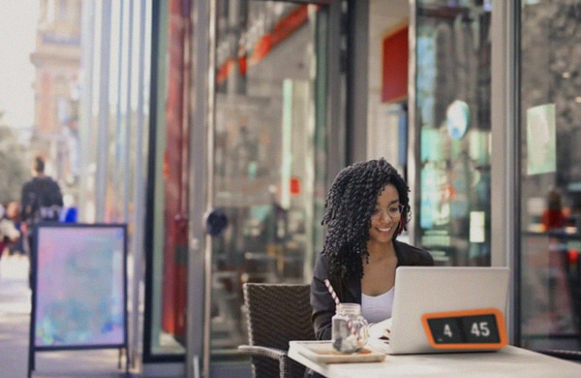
4:45
